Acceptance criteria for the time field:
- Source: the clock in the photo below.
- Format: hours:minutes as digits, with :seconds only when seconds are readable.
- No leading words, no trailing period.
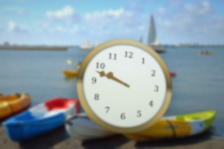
9:48
